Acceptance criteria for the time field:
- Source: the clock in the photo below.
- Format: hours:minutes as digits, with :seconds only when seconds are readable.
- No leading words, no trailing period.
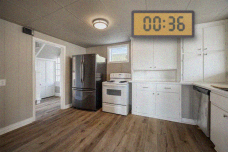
0:36
